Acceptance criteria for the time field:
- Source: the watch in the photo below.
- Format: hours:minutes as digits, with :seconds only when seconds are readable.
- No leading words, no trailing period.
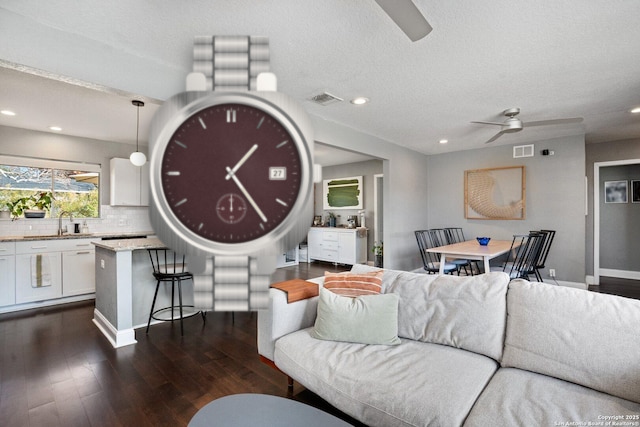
1:24
